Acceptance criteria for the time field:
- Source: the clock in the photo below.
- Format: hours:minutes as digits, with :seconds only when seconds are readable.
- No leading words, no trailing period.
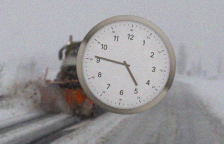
4:46
